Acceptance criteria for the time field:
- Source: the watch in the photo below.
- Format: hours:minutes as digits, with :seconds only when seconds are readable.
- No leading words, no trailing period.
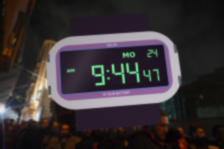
9:44:47
